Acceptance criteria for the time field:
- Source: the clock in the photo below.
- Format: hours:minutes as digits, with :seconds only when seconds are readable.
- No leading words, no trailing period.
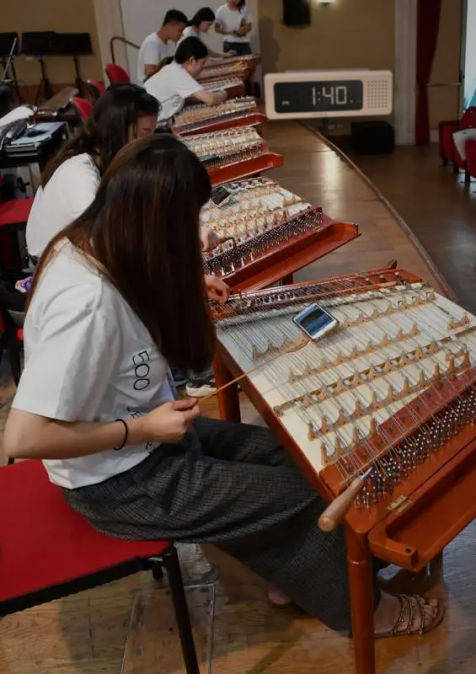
1:40
